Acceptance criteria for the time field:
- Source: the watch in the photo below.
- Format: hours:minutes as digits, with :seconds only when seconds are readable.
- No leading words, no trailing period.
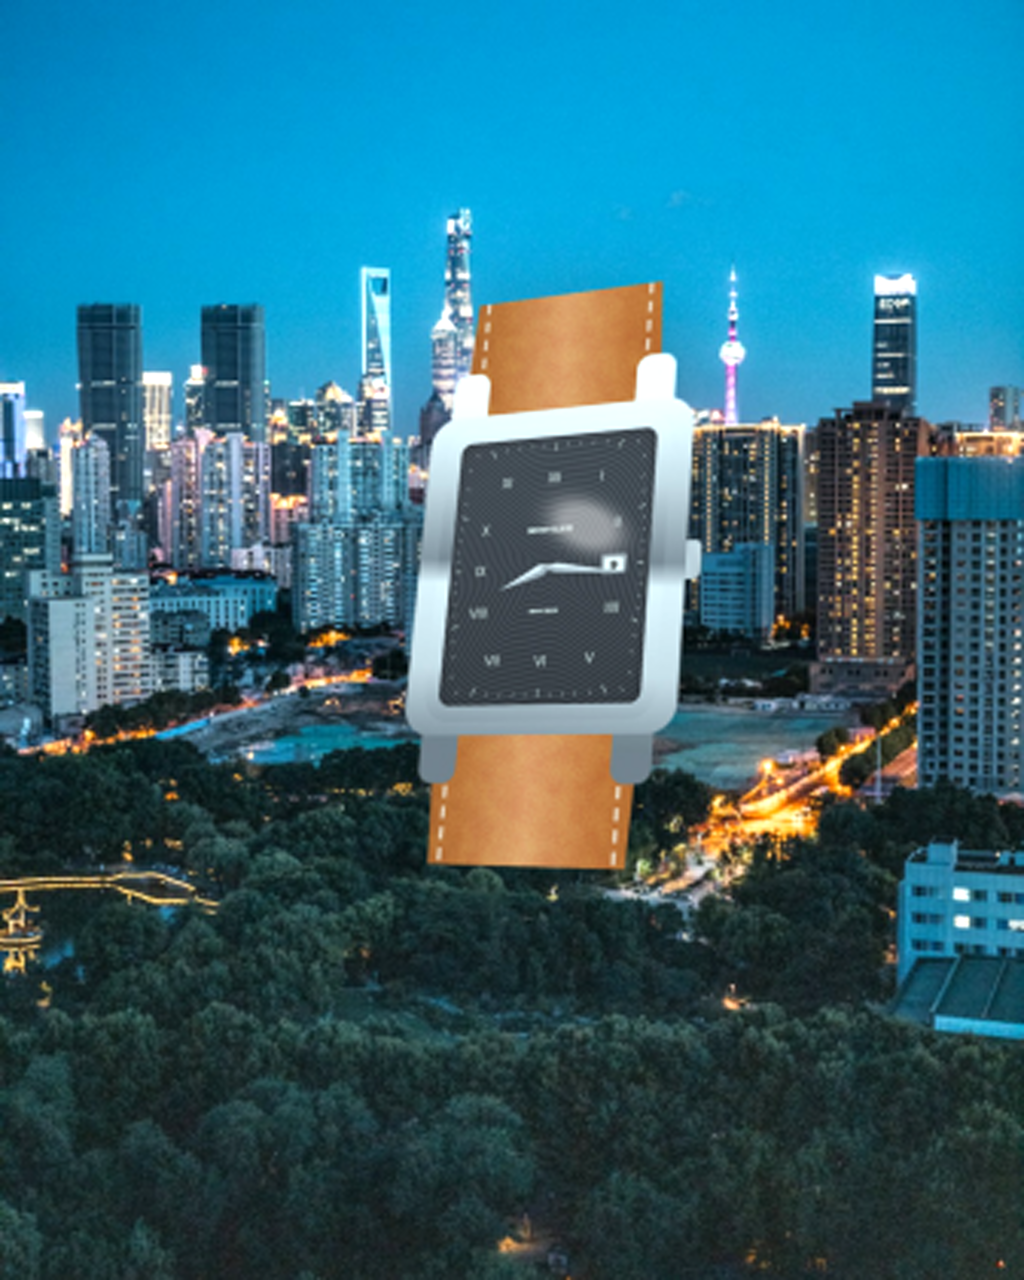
8:16
